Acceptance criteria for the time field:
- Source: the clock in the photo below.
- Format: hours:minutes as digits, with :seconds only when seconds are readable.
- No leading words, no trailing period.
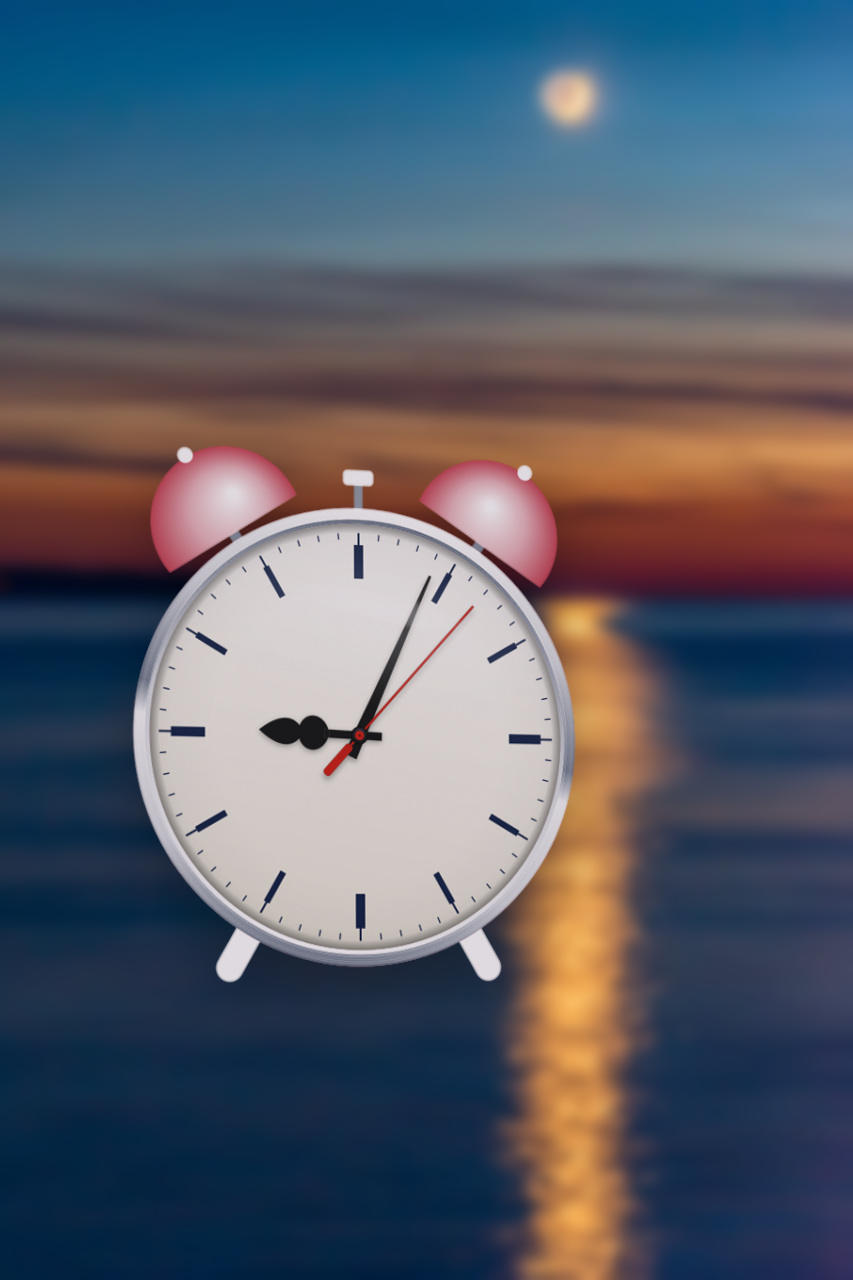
9:04:07
